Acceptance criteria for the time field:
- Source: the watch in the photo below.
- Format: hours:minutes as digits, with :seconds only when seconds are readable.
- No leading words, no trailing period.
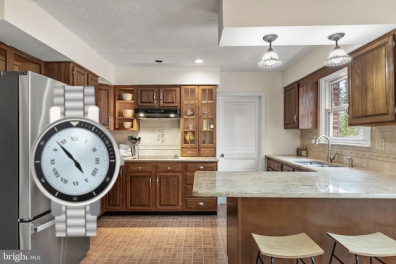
4:53
